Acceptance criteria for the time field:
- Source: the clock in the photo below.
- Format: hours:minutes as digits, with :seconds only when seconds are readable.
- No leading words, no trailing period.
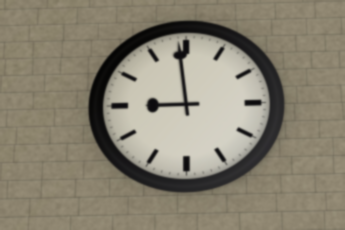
8:59
